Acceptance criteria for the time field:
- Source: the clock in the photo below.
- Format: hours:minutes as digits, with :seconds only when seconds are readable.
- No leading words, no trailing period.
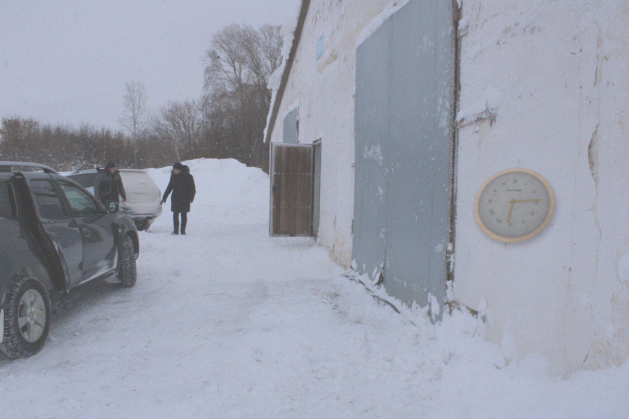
6:14
